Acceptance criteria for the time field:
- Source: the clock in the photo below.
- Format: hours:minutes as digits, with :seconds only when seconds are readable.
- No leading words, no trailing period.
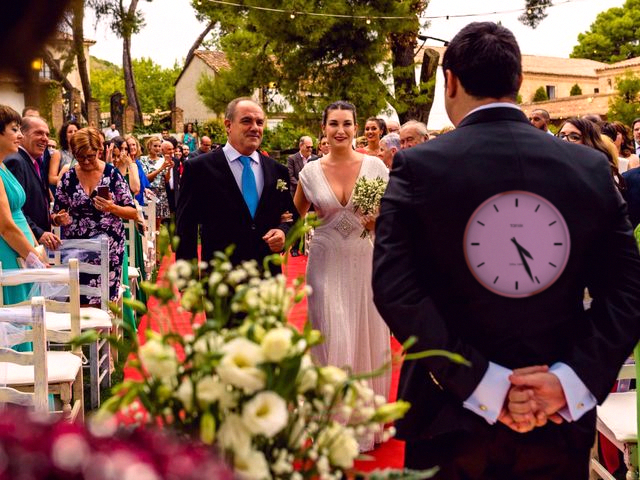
4:26
